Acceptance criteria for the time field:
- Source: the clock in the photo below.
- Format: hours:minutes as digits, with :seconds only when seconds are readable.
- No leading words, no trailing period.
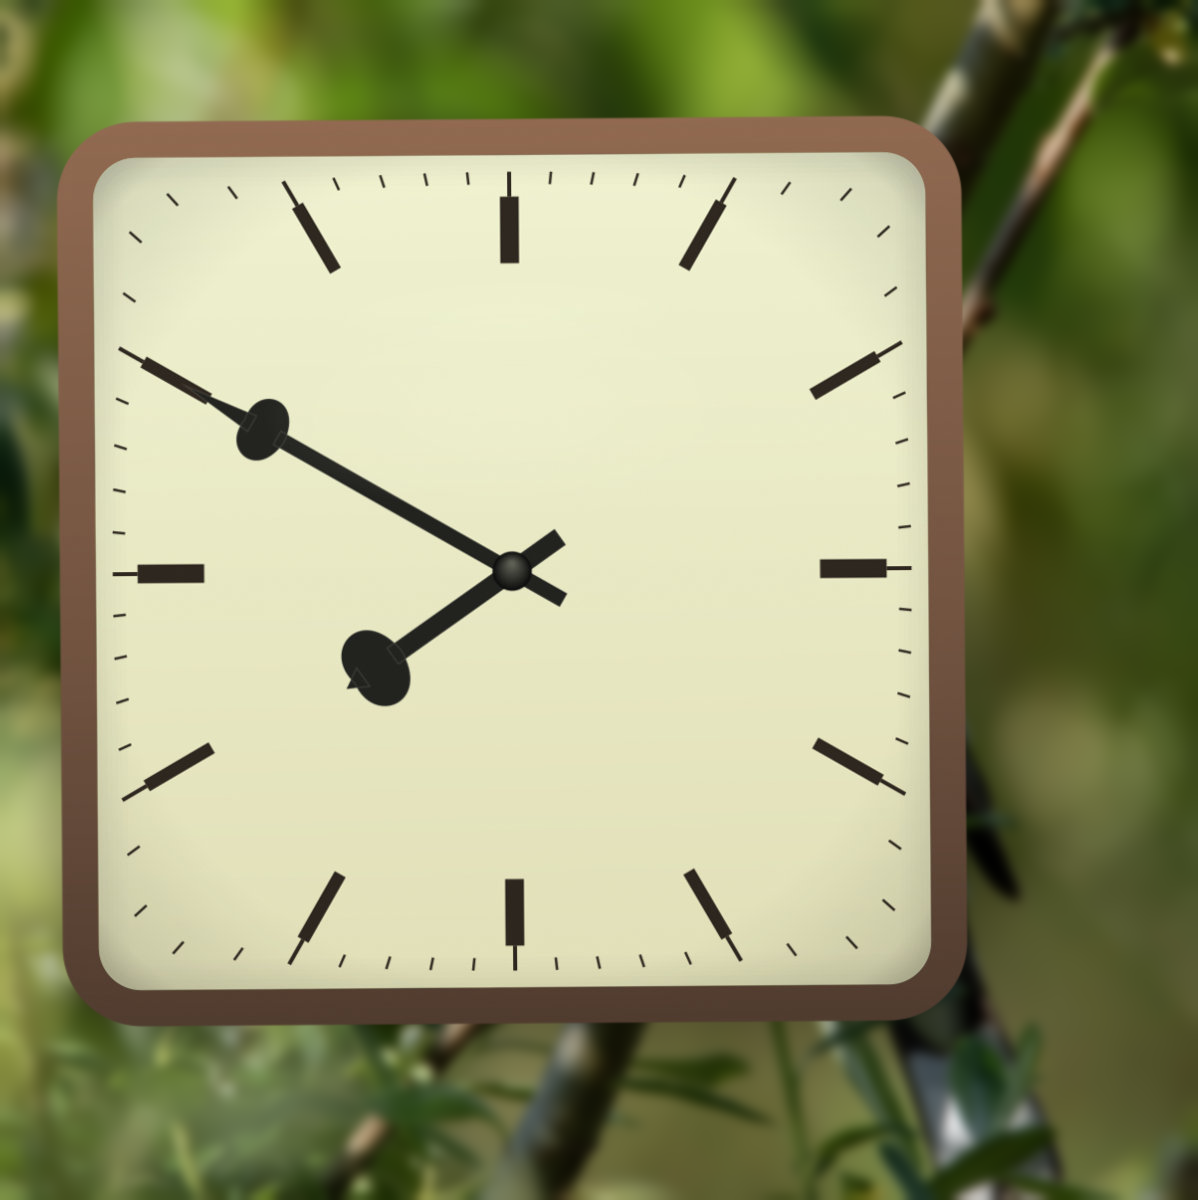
7:50
